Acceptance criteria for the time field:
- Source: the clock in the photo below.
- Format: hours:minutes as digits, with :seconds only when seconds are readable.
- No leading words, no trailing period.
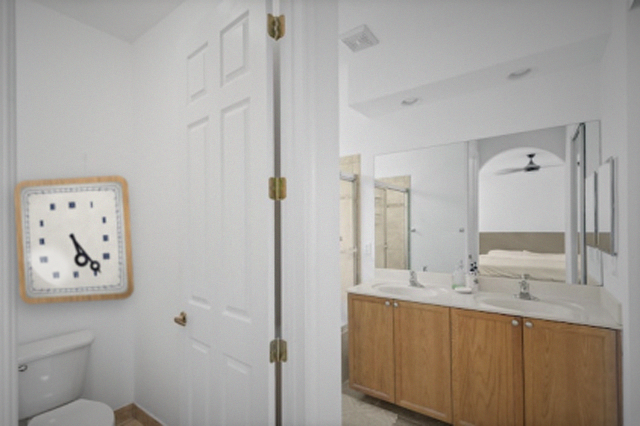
5:24
